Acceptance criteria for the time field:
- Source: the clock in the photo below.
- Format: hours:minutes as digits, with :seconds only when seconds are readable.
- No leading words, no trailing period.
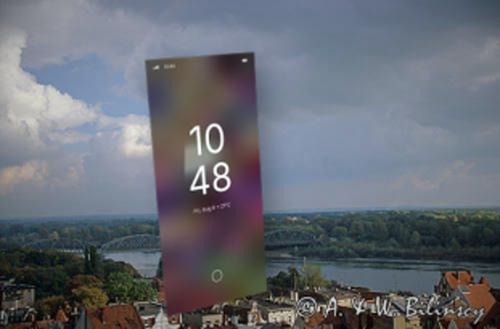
10:48
